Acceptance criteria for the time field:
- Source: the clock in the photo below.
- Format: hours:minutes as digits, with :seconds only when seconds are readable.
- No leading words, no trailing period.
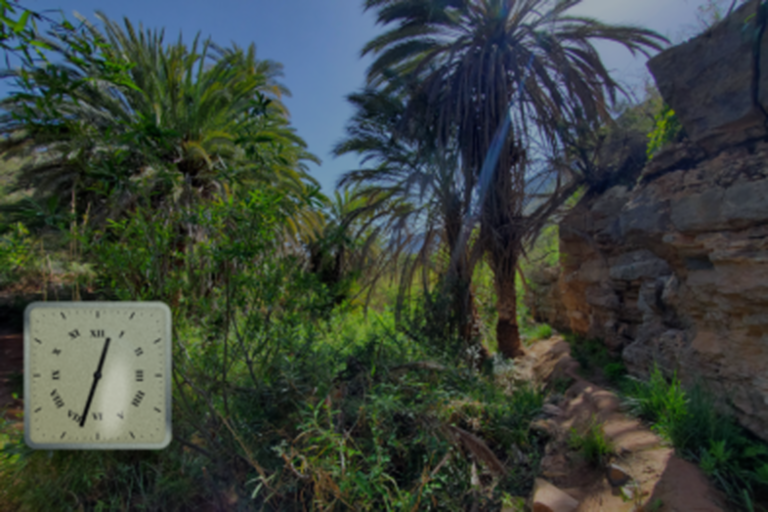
12:33
